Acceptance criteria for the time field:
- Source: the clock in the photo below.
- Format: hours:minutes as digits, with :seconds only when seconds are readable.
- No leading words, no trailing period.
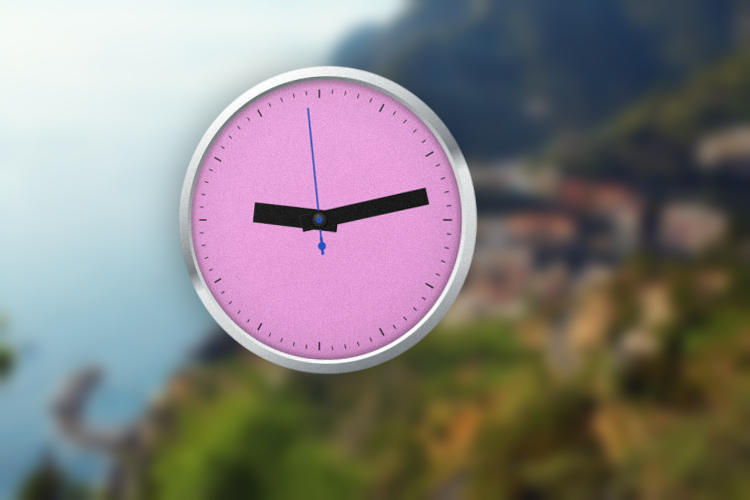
9:12:59
